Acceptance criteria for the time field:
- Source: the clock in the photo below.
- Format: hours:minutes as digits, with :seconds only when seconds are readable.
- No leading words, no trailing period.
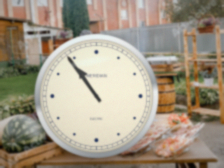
10:54
